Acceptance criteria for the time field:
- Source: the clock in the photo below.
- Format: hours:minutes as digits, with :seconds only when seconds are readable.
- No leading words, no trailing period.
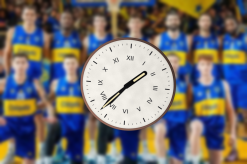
1:37
